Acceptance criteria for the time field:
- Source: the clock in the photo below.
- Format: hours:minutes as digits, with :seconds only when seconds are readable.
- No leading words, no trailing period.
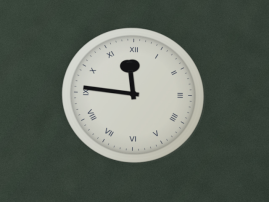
11:46
